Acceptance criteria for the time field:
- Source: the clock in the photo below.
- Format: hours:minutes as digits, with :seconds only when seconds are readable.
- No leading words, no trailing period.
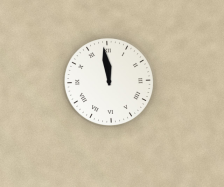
11:59
